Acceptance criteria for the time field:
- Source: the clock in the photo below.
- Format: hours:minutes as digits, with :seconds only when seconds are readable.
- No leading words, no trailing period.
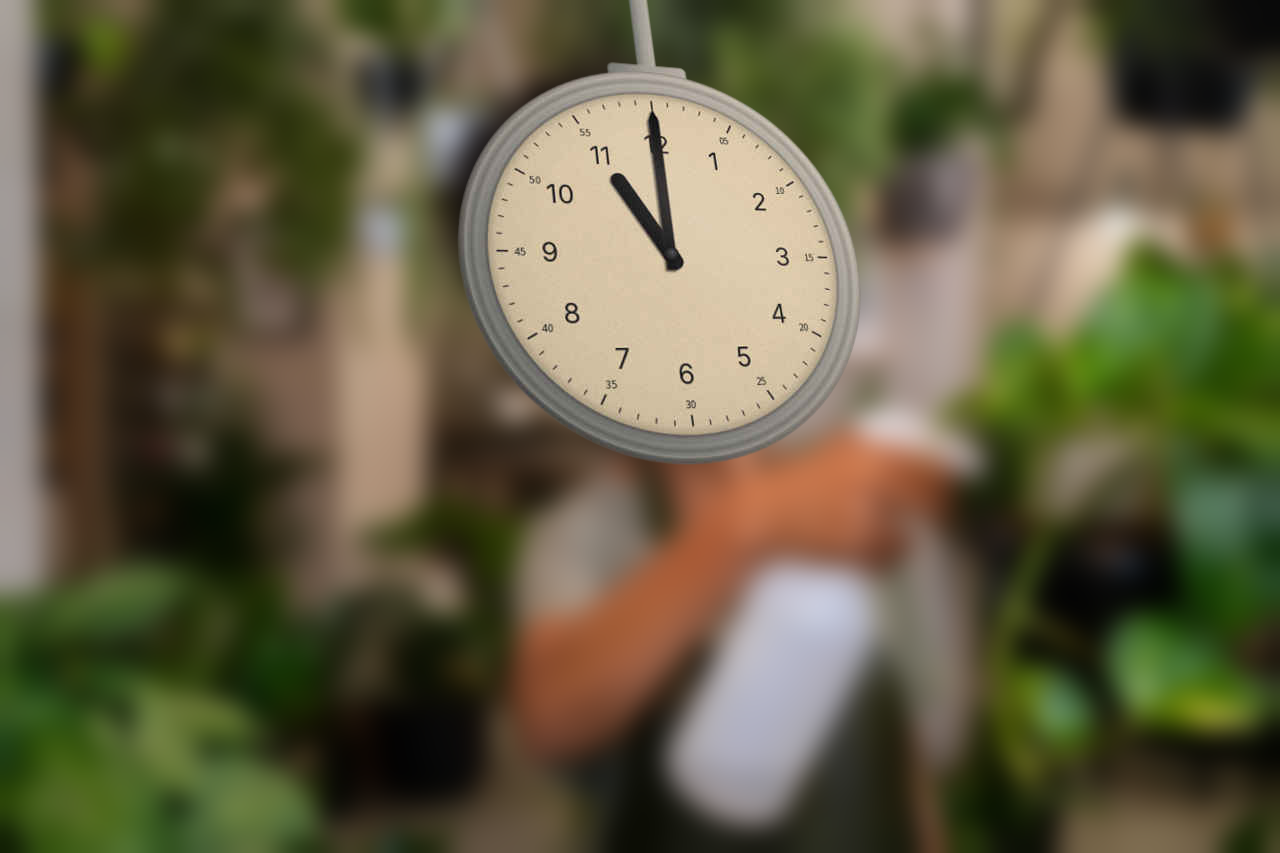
11:00
